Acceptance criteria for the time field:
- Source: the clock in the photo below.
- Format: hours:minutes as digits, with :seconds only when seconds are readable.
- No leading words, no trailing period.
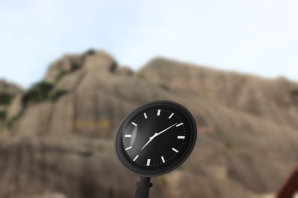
7:09
